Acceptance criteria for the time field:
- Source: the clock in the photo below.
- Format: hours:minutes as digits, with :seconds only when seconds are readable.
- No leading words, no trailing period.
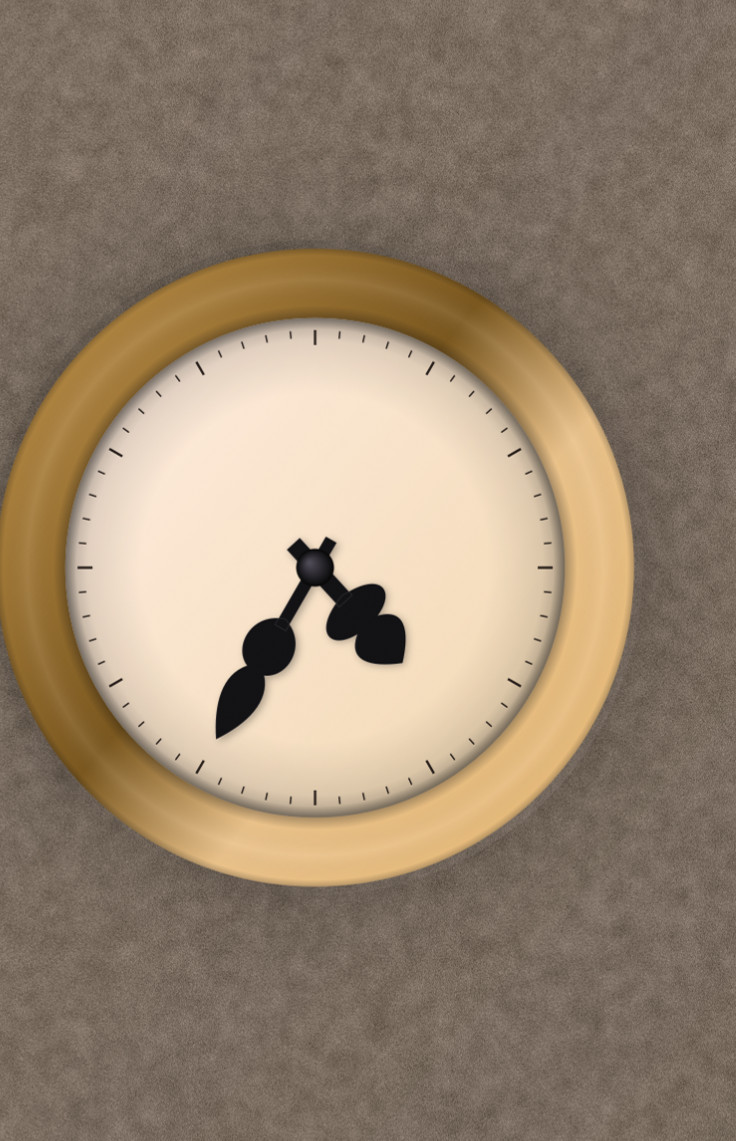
4:35
